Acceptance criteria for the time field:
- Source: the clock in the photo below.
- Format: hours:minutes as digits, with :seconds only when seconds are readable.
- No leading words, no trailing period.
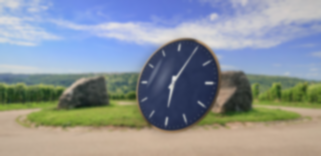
6:05
